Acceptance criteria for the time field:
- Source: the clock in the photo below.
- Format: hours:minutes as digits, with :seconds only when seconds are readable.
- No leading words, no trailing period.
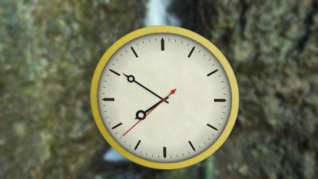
7:50:38
